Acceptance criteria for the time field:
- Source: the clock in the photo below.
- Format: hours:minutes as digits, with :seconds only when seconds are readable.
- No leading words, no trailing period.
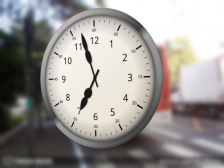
6:57
